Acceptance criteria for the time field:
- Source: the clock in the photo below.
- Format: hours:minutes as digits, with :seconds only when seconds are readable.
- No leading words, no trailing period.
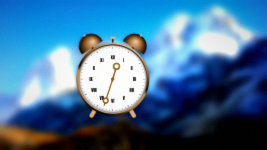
12:33
